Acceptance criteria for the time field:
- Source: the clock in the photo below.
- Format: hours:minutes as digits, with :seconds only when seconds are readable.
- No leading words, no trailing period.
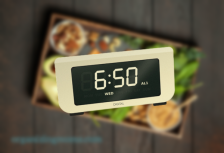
6:50
